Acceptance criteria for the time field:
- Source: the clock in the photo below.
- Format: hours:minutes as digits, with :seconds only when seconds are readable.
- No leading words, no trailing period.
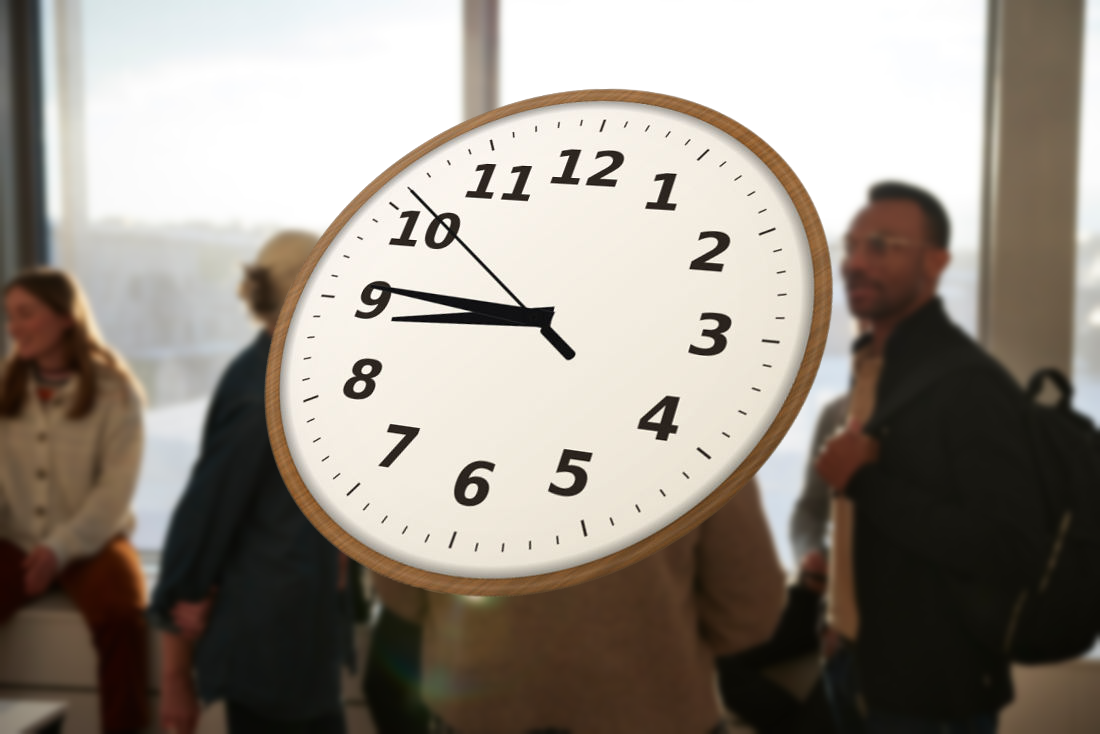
8:45:51
